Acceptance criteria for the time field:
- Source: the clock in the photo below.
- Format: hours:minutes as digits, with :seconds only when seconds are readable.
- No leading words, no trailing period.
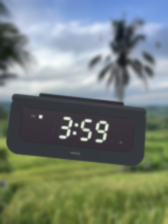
3:59
